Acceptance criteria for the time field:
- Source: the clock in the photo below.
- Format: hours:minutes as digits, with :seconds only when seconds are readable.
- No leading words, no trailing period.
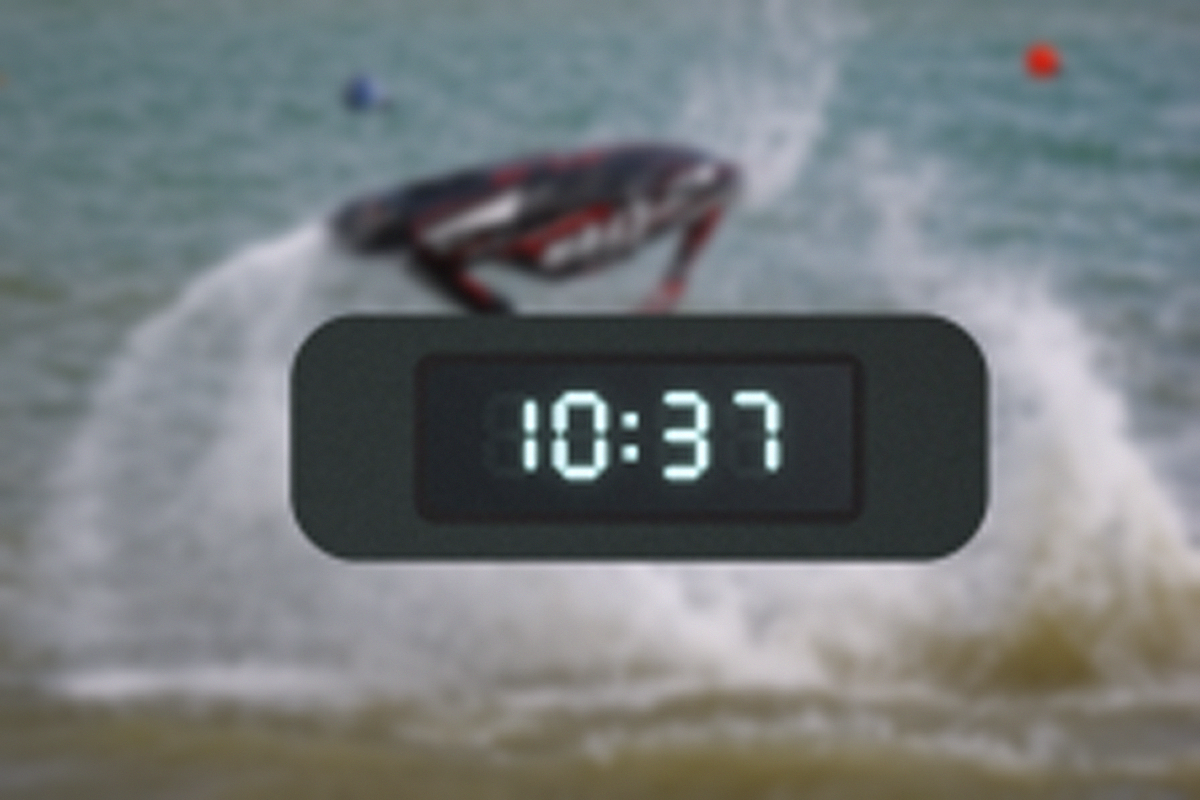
10:37
